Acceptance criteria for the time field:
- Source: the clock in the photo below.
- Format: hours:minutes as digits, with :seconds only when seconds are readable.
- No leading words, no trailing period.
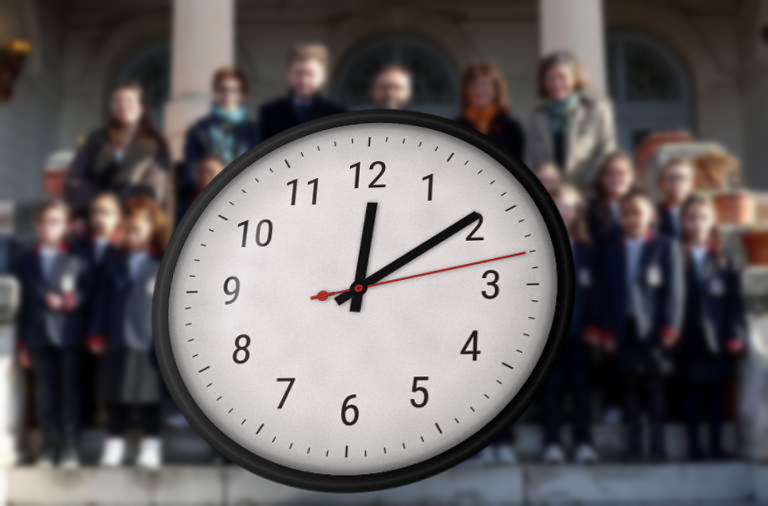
12:09:13
